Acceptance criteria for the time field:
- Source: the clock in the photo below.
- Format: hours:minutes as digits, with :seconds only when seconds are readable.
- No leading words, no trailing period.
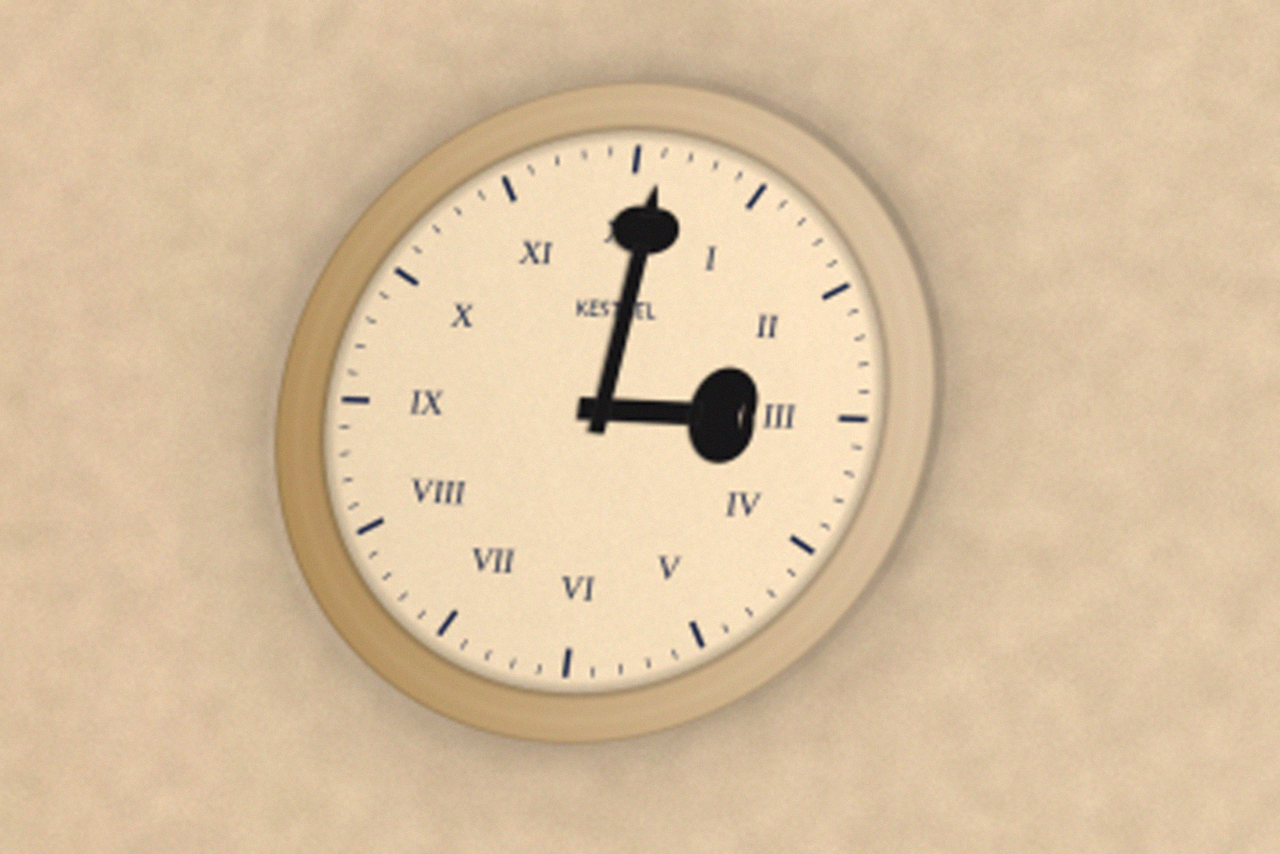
3:01
